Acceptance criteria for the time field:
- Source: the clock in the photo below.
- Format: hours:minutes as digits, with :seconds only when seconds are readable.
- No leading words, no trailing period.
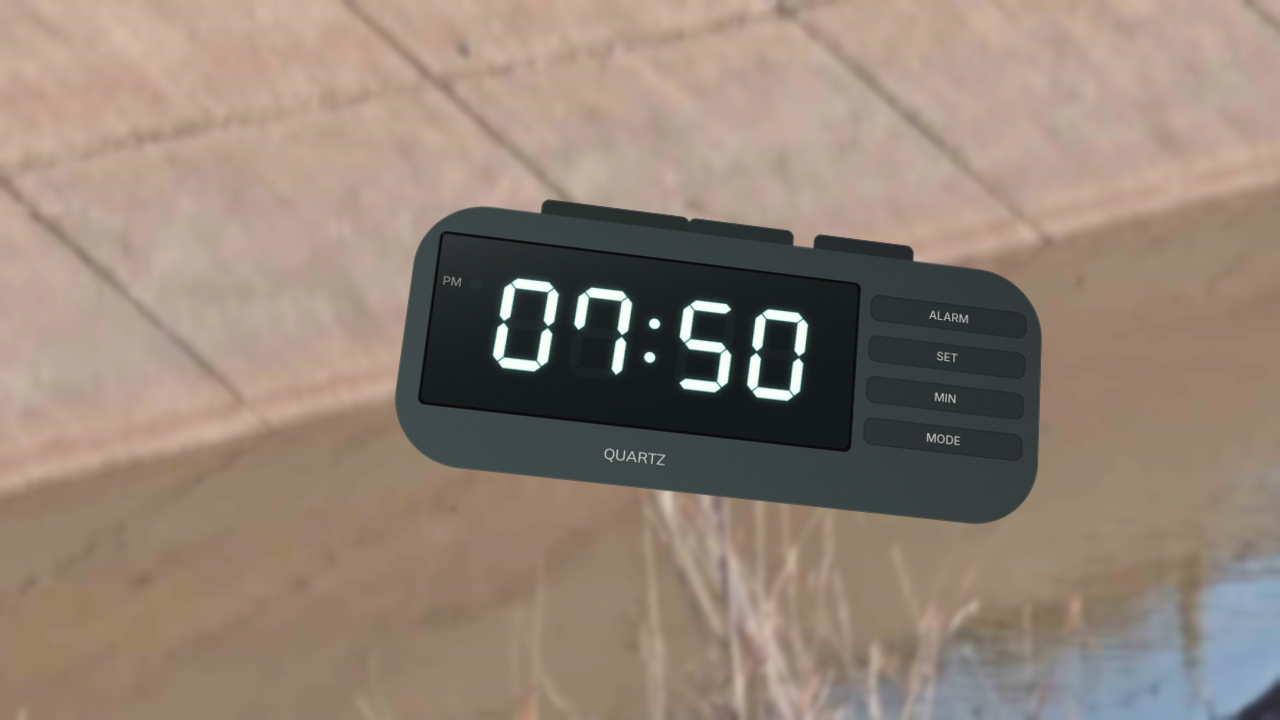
7:50
